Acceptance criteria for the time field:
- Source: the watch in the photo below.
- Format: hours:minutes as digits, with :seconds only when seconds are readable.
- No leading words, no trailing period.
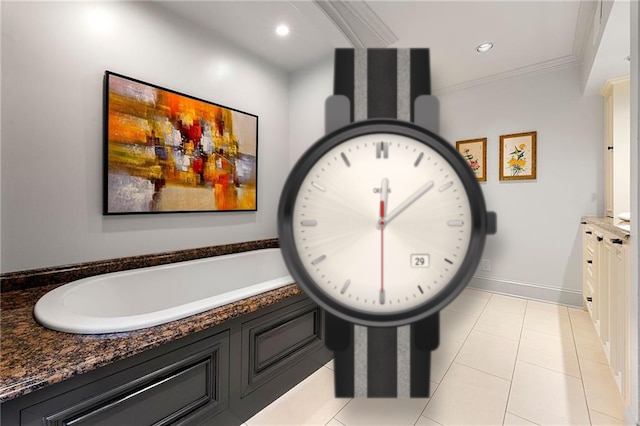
12:08:30
